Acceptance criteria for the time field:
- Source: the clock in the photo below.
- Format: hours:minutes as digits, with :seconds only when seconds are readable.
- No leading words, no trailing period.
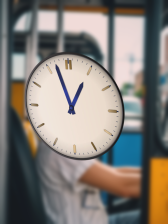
12:57
